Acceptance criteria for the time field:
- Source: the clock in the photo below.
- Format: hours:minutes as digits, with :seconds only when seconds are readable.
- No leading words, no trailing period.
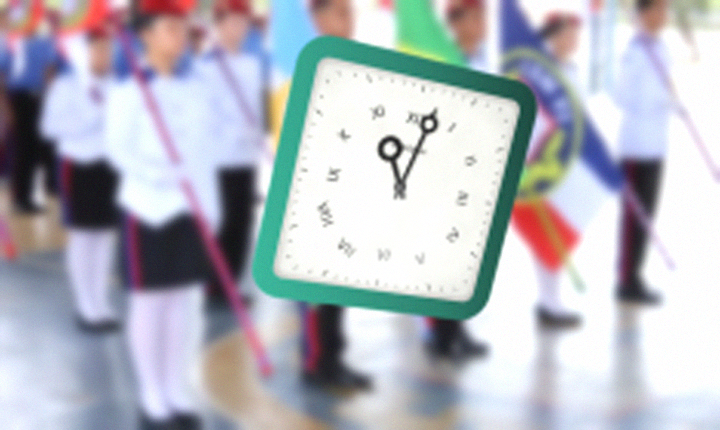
11:02
